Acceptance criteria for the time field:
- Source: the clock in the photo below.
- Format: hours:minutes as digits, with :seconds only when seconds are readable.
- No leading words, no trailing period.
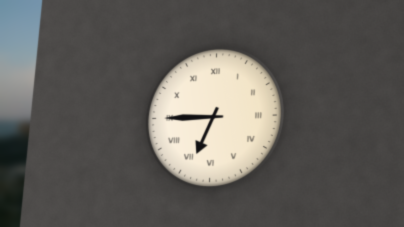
6:45
